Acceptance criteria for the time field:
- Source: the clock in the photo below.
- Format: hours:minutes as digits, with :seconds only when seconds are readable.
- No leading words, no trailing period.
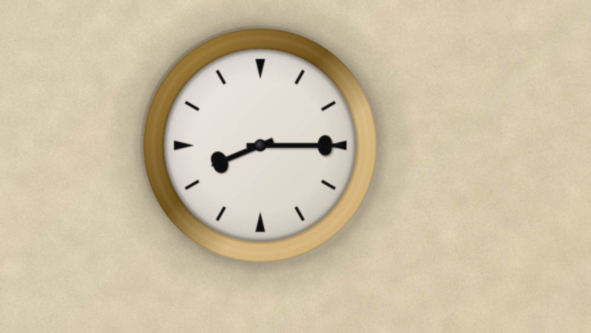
8:15
